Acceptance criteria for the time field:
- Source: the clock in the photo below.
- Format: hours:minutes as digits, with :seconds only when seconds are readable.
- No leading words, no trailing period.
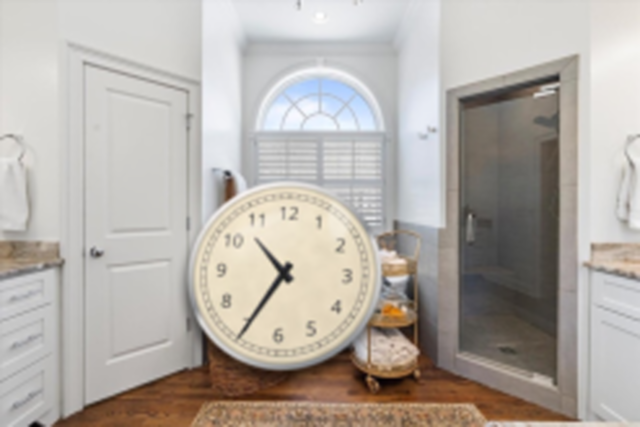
10:35
